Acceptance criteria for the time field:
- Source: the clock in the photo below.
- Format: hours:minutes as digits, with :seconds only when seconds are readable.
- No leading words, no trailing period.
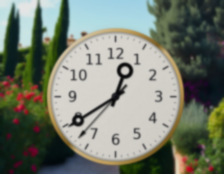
12:39:37
